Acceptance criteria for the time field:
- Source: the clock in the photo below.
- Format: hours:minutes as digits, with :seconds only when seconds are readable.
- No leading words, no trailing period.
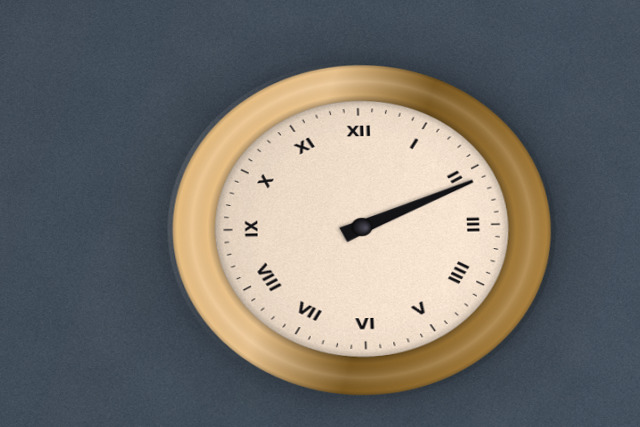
2:11
